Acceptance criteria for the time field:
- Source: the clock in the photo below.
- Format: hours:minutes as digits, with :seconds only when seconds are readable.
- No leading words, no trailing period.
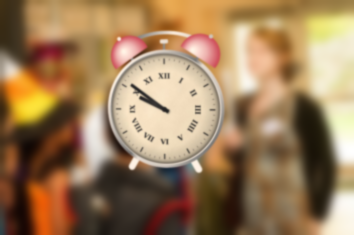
9:51
